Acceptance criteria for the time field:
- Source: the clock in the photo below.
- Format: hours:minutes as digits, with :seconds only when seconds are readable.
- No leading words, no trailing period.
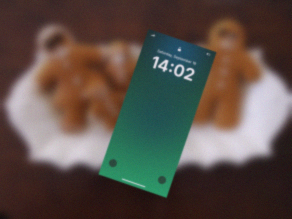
14:02
